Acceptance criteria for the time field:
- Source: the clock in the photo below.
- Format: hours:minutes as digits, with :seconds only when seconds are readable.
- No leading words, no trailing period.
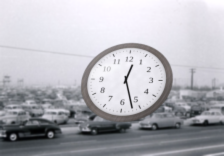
12:27
